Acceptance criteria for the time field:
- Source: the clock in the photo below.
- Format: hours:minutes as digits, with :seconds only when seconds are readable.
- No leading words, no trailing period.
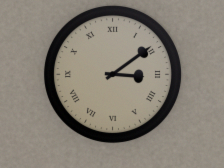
3:09
